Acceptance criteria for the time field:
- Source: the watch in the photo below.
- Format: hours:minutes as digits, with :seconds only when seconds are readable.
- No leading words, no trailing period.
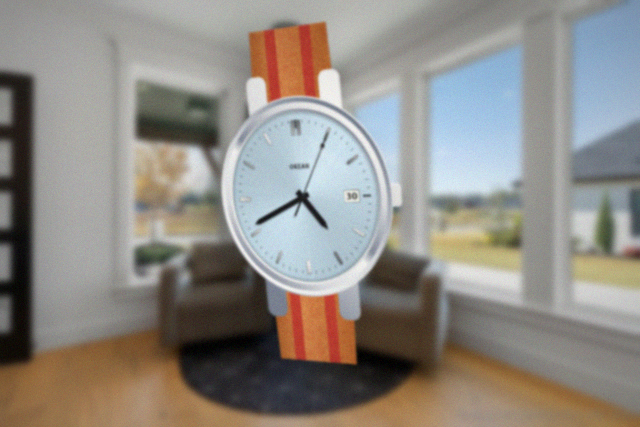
4:41:05
